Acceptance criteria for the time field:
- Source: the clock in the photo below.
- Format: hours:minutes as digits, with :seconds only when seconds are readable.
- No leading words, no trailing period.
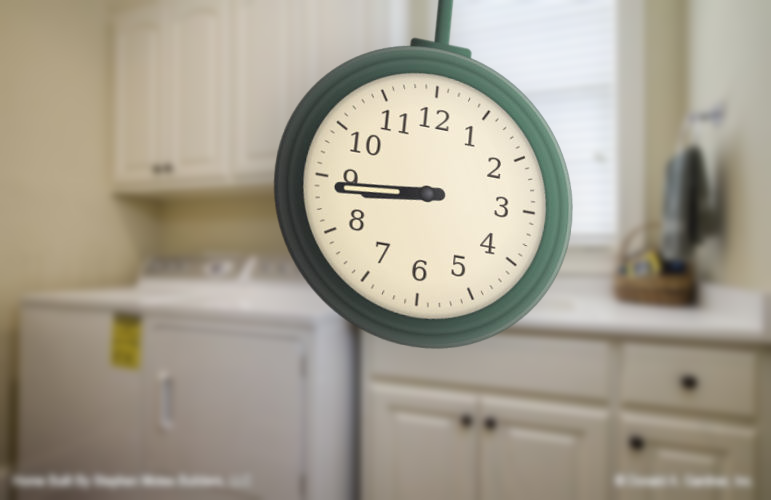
8:44
